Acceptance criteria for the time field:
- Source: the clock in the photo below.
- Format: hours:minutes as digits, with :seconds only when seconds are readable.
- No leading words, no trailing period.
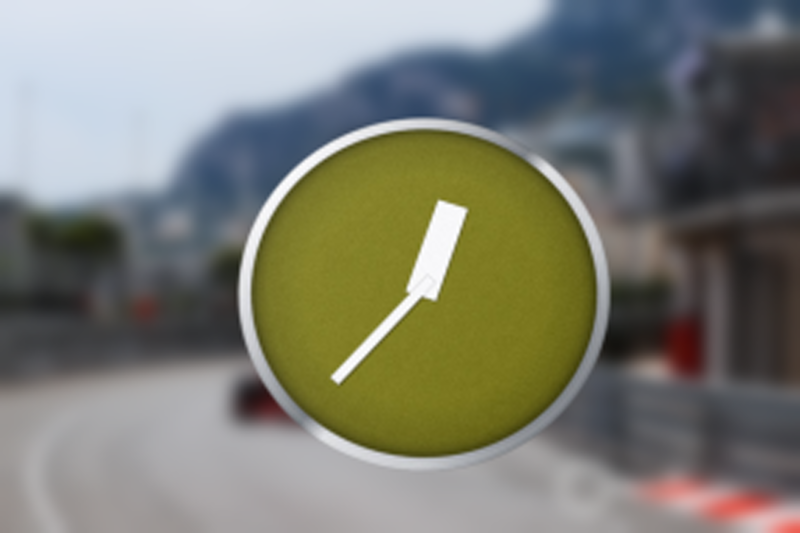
12:37
